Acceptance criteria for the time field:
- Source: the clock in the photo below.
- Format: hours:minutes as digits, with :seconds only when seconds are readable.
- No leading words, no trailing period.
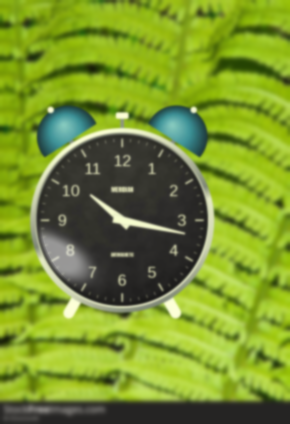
10:17
